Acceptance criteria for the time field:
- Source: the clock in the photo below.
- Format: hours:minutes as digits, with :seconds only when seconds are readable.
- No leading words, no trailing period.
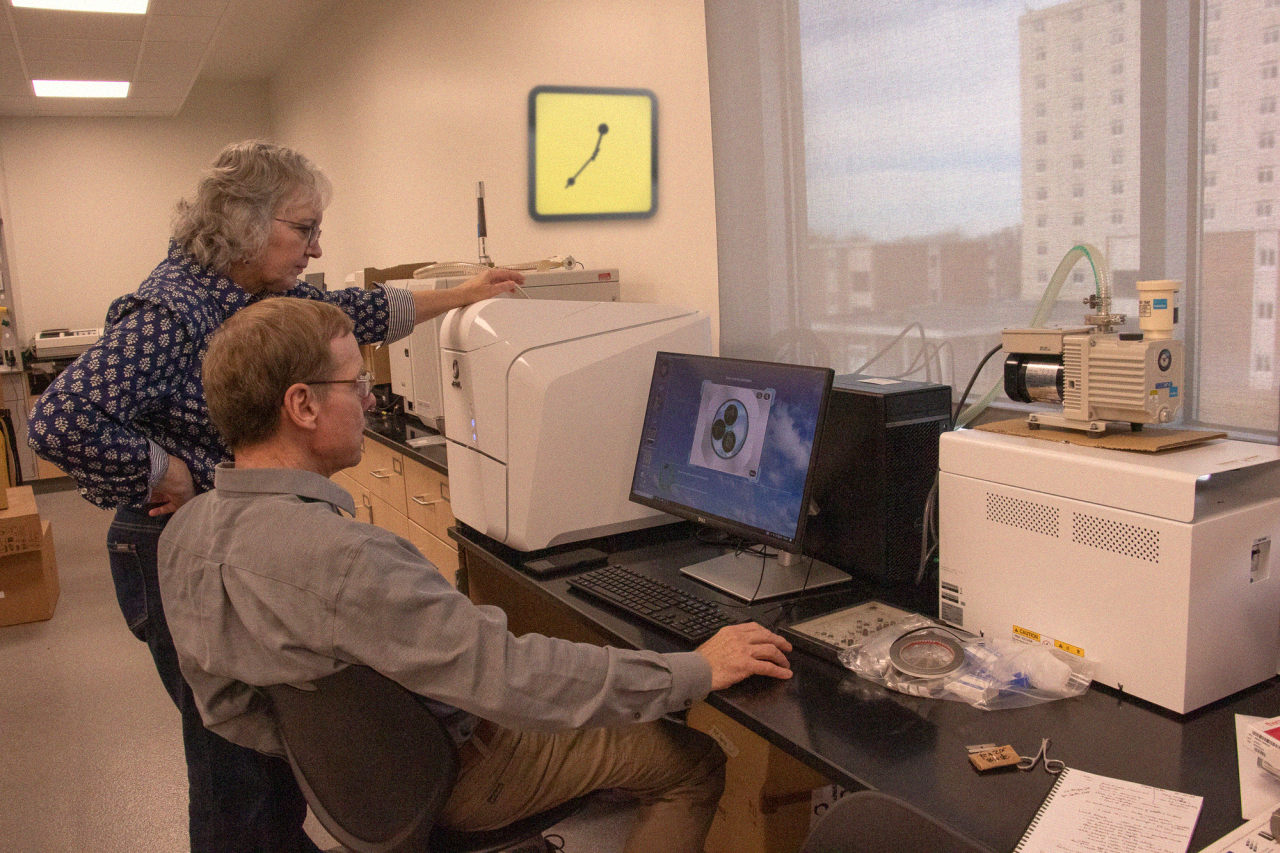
12:37
